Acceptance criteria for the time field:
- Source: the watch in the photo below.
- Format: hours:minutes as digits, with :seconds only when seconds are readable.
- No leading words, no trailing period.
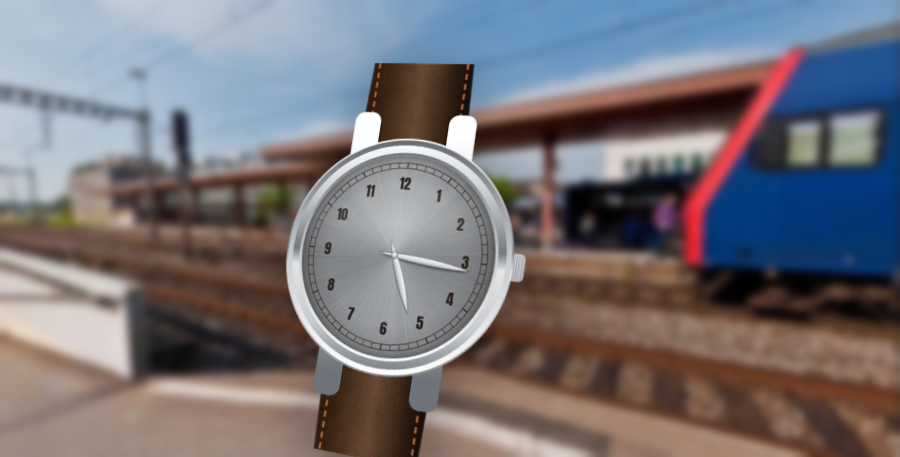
5:16
